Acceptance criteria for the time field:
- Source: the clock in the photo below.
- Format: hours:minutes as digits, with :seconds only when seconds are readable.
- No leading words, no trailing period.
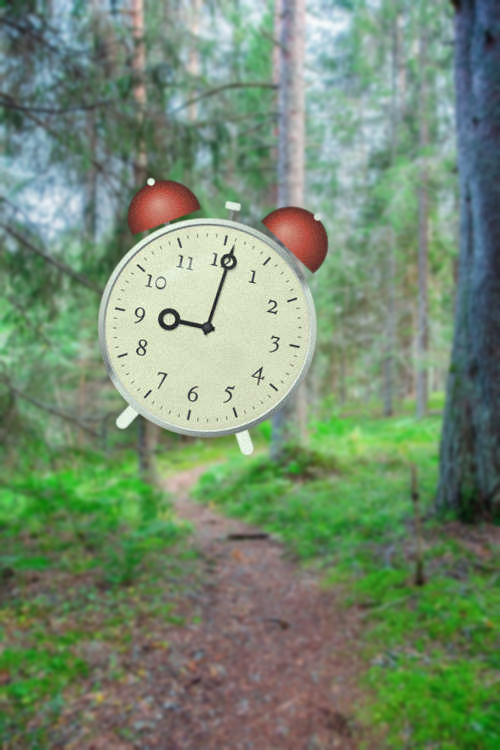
9:01
